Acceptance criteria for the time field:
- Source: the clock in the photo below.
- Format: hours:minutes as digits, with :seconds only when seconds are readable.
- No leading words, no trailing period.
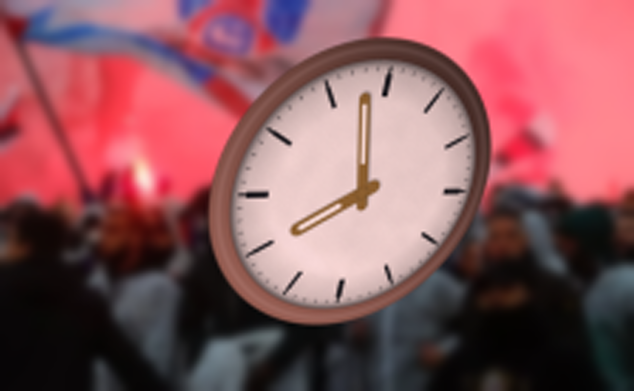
7:58
